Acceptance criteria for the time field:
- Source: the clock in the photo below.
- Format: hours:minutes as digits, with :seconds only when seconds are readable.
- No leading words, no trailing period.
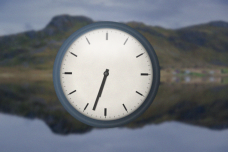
6:33
